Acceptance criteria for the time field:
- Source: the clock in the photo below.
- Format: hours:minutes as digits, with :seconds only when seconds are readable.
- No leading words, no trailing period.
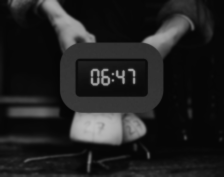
6:47
